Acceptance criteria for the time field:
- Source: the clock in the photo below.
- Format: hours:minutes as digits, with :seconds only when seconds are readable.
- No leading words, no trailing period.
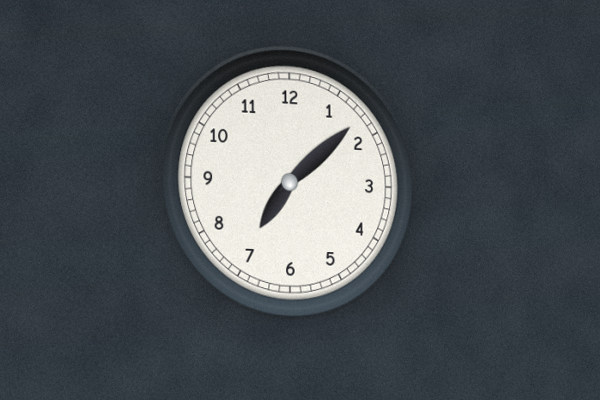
7:08
